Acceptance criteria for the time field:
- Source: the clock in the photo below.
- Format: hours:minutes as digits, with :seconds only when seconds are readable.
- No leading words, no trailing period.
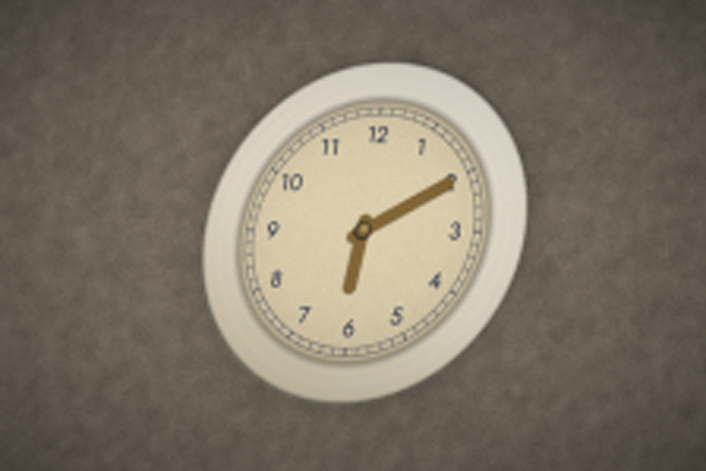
6:10
